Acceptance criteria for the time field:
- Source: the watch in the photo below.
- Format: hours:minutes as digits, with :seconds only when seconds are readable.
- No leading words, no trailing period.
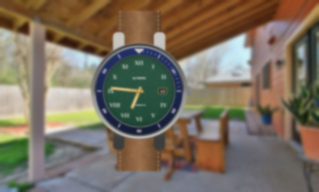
6:46
